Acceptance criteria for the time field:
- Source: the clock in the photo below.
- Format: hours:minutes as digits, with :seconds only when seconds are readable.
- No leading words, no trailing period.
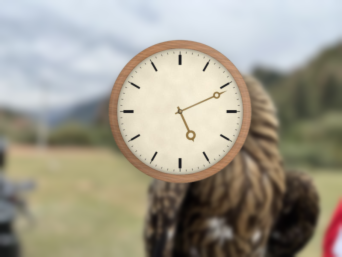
5:11
